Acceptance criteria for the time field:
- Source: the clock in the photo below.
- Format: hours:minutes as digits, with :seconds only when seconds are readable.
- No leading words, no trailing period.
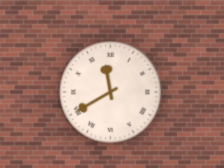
11:40
